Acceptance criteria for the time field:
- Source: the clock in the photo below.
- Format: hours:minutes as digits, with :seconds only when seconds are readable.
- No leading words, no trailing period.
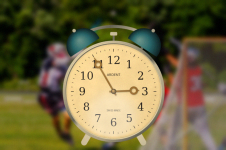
2:55
